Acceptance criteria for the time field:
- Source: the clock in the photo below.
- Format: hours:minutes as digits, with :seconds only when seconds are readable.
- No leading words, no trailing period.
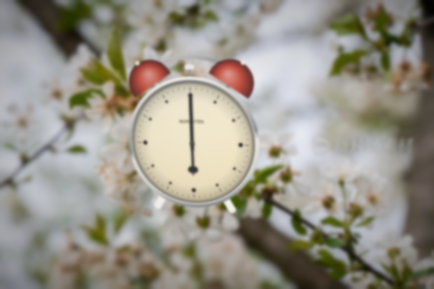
6:00
